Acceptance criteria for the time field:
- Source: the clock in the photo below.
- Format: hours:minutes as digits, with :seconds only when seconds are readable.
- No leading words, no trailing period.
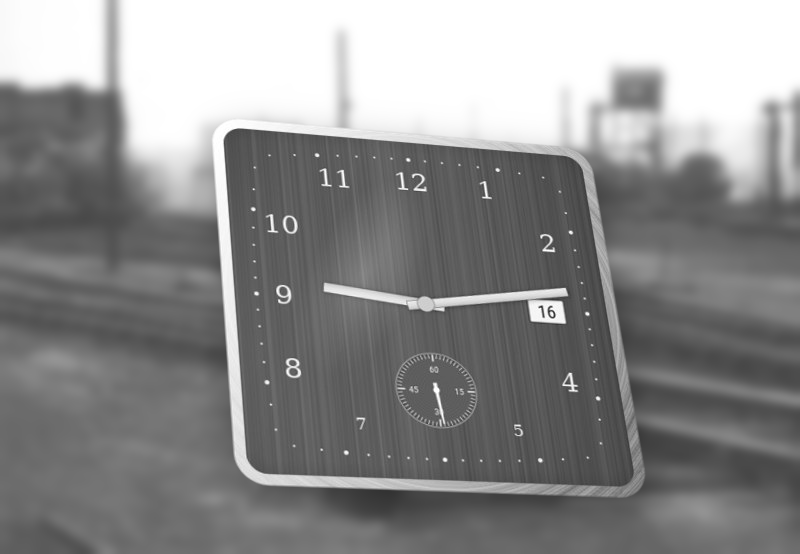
9:13:29
